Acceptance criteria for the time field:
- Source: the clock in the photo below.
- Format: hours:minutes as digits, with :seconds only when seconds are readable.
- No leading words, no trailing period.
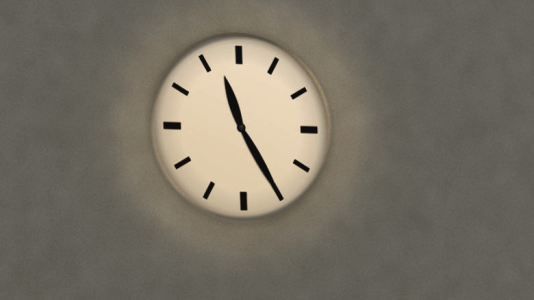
11:25
